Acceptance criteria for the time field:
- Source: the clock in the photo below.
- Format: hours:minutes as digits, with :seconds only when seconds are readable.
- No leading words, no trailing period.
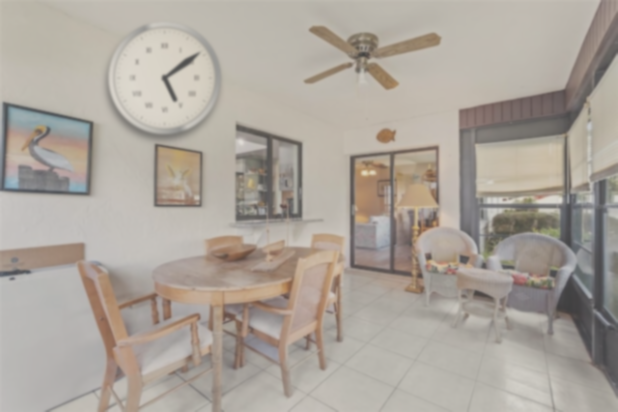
5:09
